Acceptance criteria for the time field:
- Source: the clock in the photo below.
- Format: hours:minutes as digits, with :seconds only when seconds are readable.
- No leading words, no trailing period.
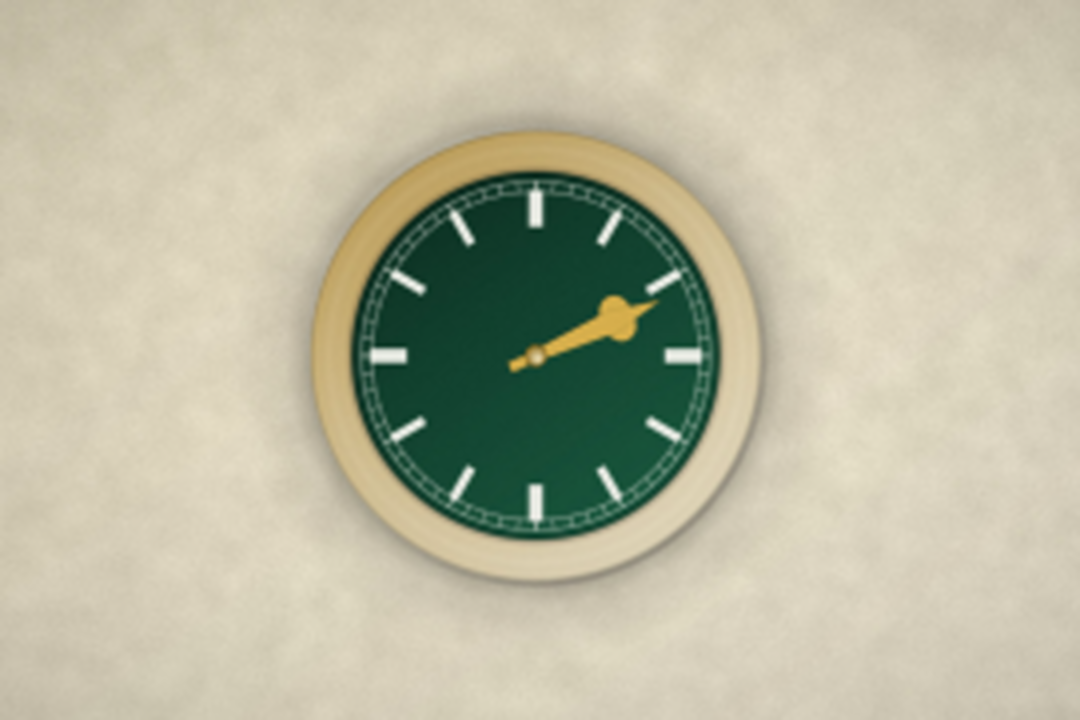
2:11
